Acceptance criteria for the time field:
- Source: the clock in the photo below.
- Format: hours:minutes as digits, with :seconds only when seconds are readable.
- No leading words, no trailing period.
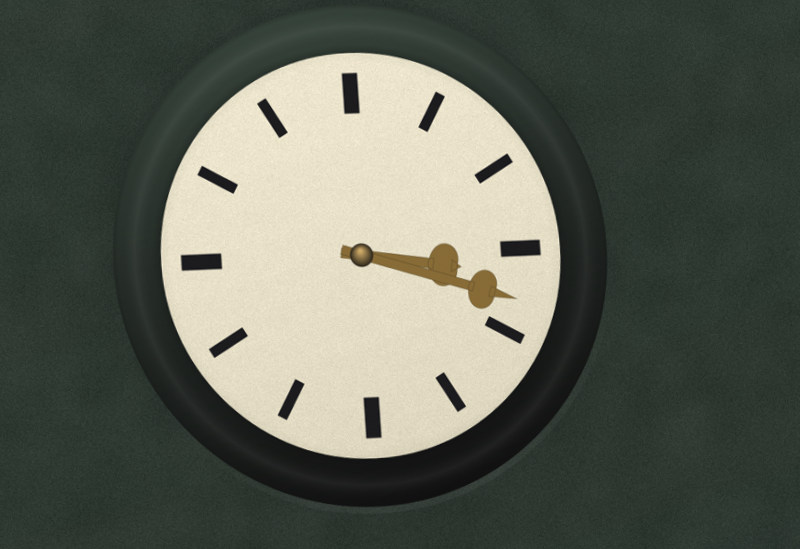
3:18
